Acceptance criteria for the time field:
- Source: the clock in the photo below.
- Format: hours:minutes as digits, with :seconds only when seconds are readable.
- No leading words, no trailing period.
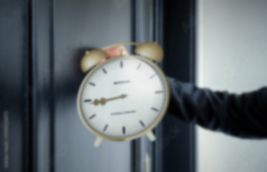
8:44
